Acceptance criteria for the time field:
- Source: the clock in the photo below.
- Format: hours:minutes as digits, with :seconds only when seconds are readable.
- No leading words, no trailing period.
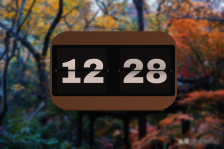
12:28
